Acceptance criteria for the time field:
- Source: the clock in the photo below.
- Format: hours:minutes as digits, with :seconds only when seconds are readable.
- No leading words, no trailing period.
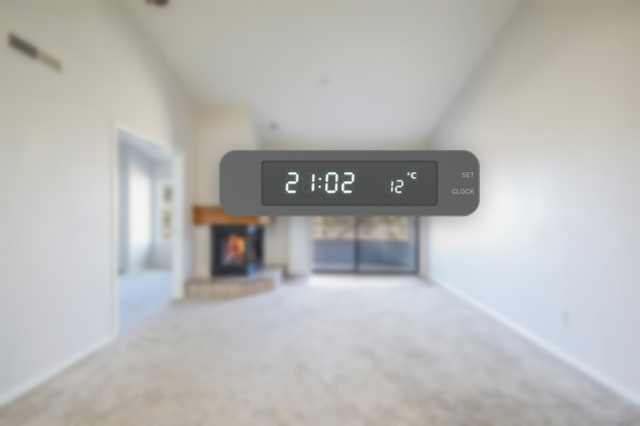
21:02
